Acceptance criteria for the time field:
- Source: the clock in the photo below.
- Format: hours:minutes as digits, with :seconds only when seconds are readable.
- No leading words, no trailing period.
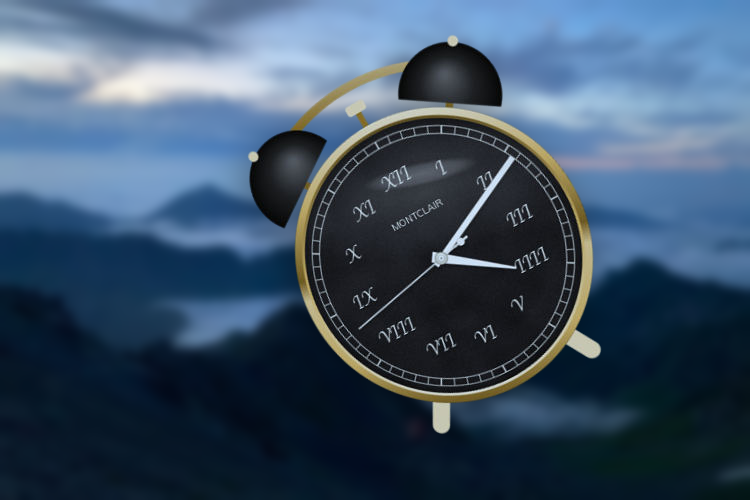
4:10:43
